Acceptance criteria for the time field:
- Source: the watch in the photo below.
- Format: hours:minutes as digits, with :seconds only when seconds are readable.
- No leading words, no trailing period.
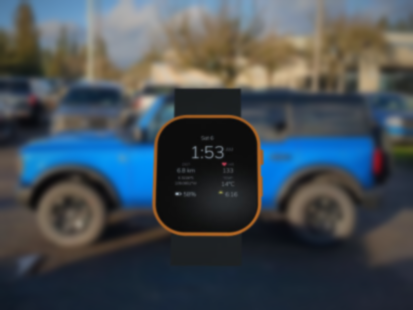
1:53
